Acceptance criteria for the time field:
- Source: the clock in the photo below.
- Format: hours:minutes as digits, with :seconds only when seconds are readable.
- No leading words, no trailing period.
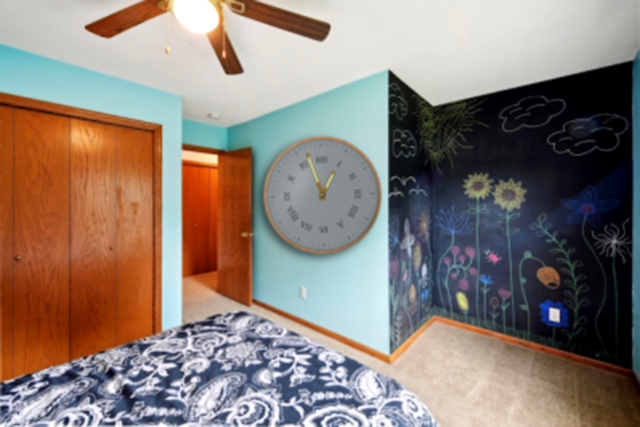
12:57
